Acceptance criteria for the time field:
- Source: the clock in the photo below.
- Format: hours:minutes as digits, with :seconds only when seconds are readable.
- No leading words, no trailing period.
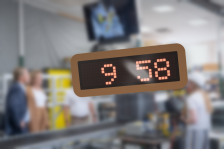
9:58
